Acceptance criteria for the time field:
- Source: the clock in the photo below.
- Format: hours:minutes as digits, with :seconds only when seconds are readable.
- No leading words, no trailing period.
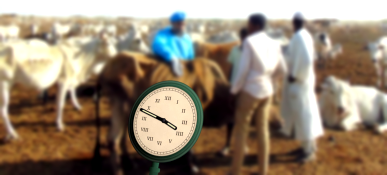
3:48
